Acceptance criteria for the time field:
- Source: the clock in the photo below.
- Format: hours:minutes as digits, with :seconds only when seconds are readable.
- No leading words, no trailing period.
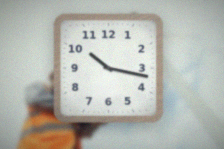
10:17
